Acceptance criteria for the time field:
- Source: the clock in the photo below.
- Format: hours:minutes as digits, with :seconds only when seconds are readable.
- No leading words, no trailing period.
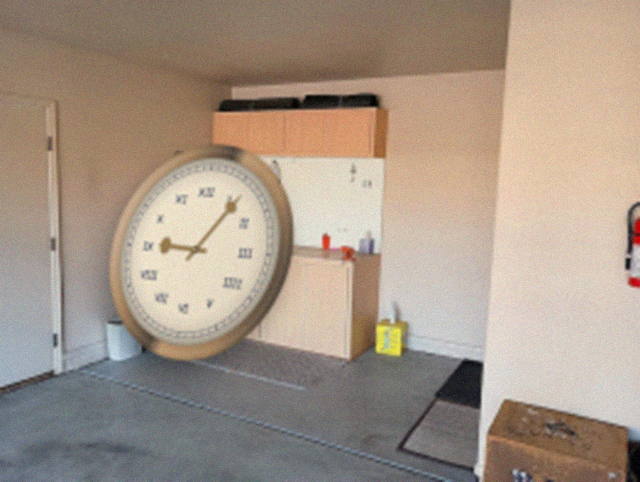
9:06
